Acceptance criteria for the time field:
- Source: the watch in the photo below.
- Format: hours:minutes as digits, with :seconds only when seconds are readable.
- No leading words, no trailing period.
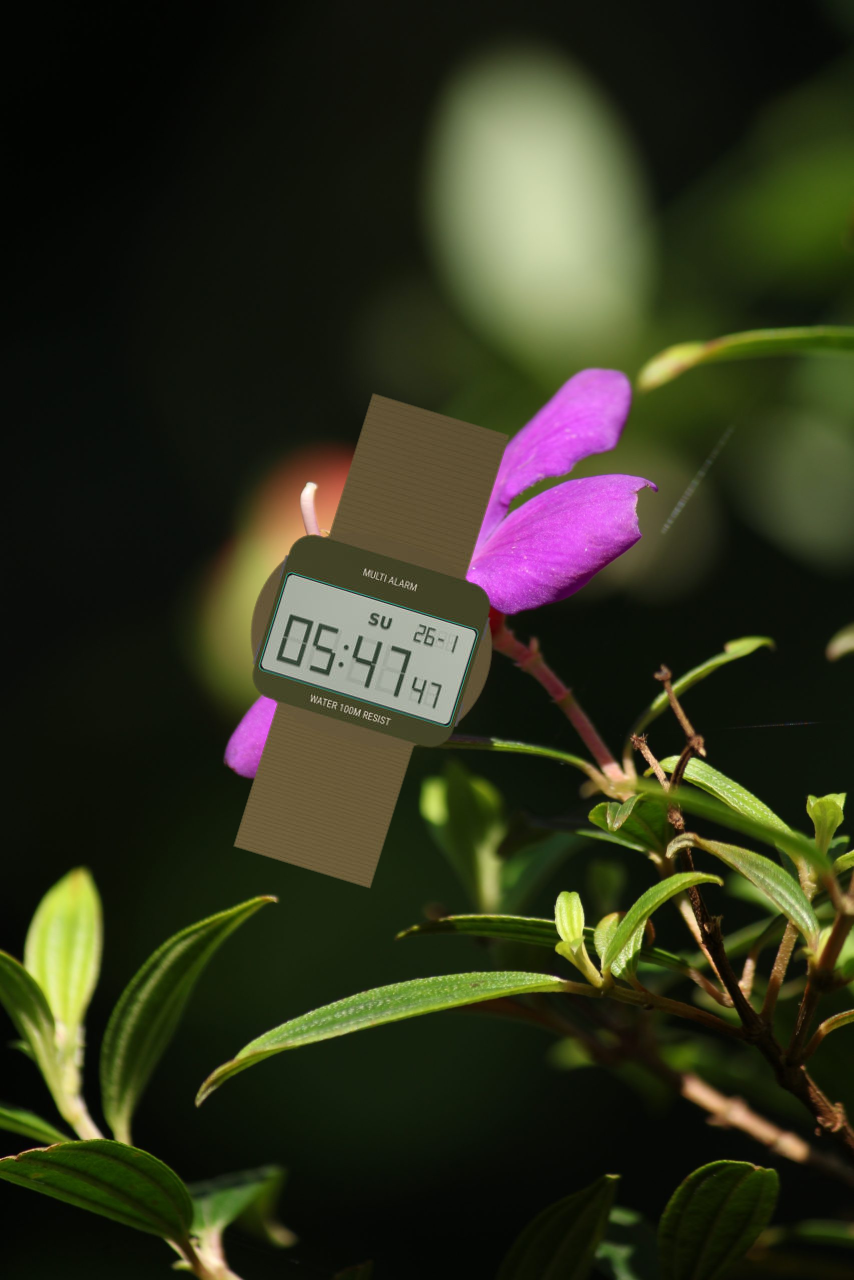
5:47:47
